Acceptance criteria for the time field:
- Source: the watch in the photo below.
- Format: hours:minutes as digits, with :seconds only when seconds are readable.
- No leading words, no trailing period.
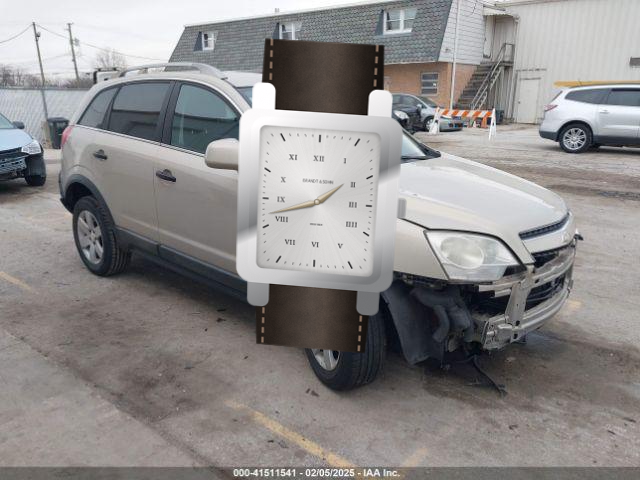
1:42
